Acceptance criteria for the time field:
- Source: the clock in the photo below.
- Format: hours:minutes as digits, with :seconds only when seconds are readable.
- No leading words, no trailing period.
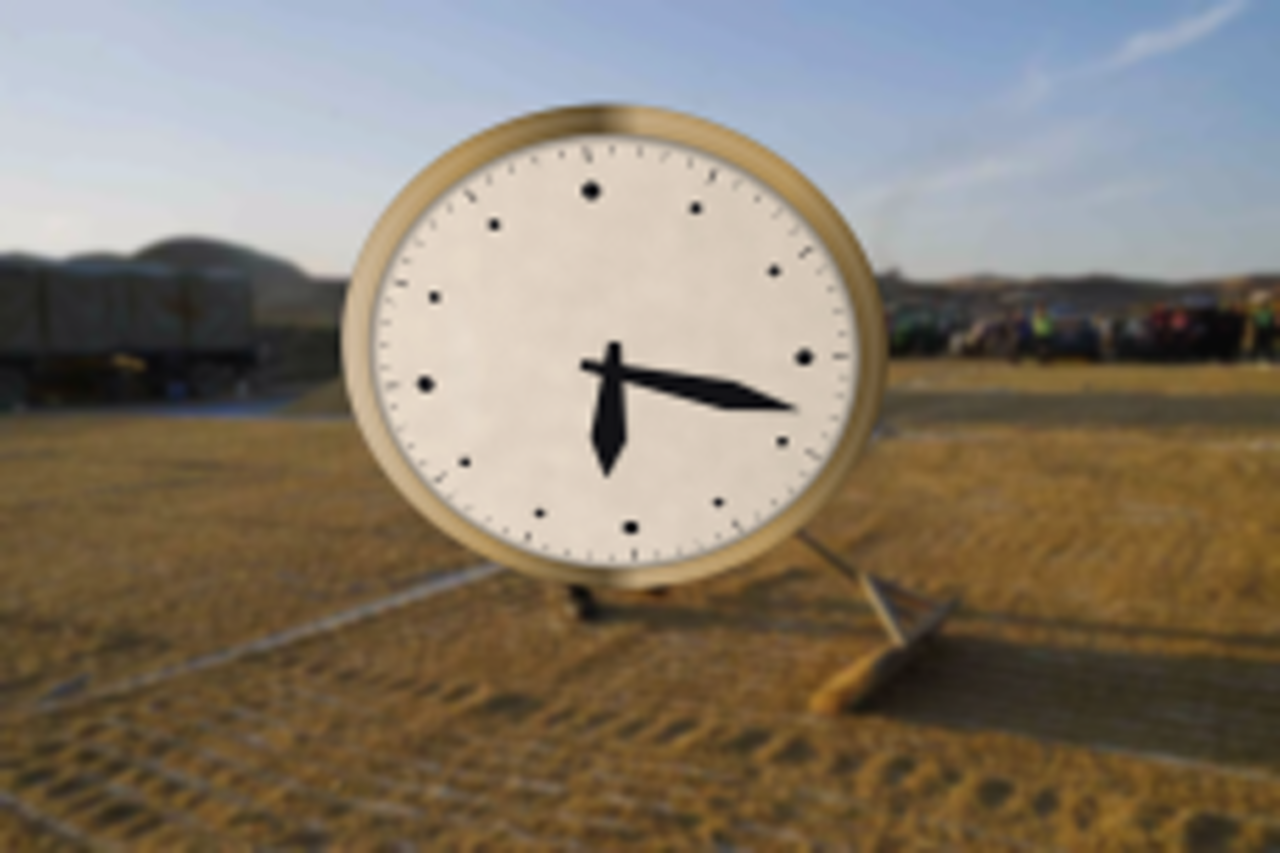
6:18
